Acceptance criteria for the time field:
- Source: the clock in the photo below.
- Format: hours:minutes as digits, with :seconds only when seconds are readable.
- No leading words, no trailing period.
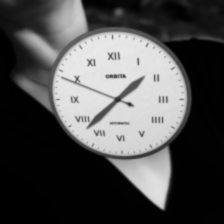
1:37:49
